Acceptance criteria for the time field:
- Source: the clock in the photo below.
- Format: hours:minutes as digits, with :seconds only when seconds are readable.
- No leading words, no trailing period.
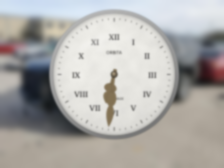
6:31
